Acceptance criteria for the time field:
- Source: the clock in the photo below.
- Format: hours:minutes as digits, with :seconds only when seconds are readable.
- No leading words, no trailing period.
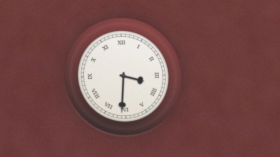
3:31
